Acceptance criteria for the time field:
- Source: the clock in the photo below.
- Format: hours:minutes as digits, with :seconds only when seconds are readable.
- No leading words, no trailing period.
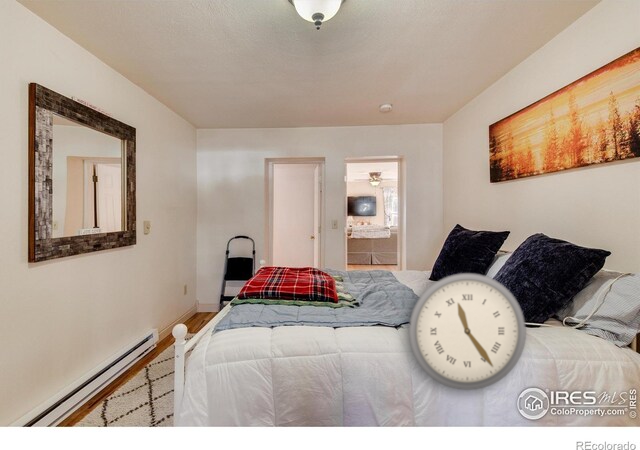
11:24
